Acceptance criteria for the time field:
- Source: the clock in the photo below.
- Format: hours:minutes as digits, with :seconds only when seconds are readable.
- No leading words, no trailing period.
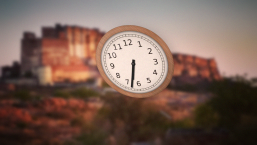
6:33
